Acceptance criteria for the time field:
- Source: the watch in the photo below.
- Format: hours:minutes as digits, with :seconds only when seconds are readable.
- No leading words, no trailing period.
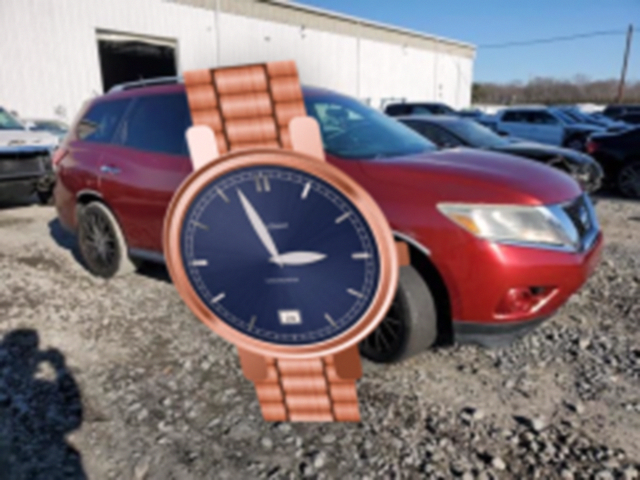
2:57
